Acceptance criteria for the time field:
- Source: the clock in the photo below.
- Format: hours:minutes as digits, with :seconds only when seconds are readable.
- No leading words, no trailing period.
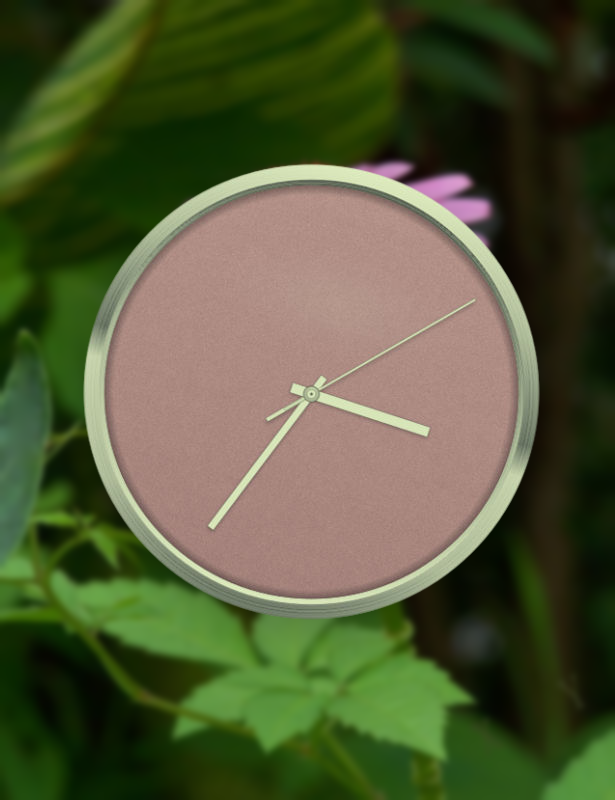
3:36:10
